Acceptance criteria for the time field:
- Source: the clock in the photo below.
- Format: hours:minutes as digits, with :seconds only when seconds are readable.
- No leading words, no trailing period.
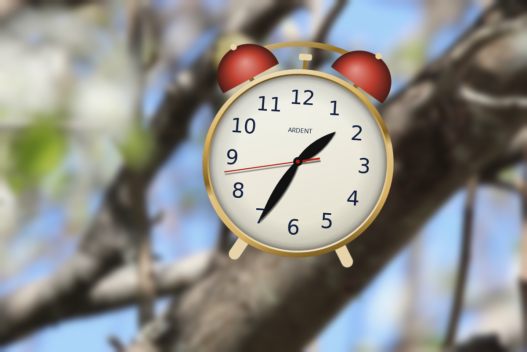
1:34:43
